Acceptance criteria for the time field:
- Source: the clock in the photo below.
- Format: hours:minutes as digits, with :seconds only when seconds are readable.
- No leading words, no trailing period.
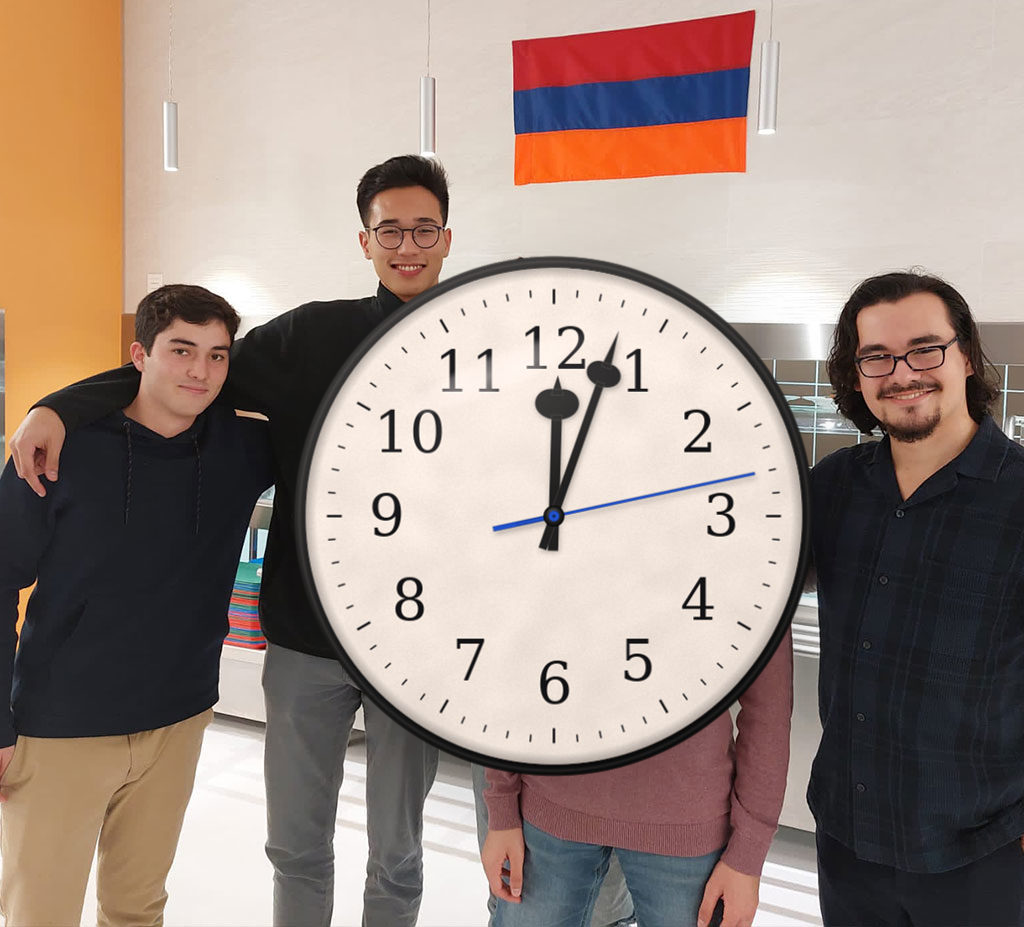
12:03:13
